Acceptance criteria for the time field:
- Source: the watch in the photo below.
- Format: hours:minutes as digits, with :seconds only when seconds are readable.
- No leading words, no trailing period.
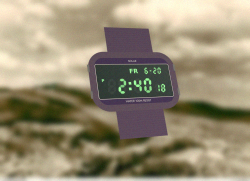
2:40:18
